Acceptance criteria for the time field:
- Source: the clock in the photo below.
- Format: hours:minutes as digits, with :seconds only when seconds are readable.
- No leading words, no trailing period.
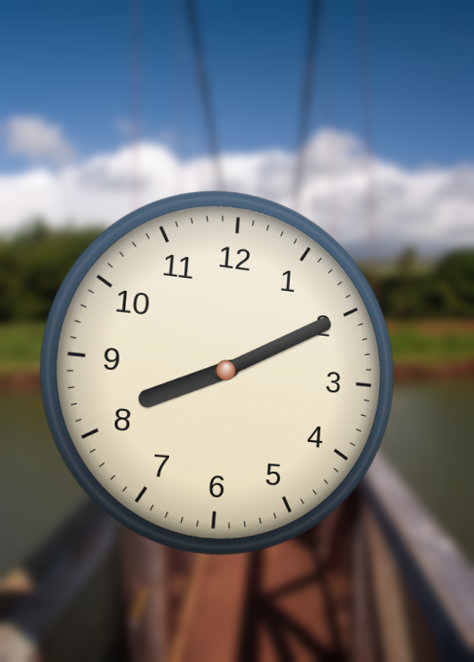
8:10
